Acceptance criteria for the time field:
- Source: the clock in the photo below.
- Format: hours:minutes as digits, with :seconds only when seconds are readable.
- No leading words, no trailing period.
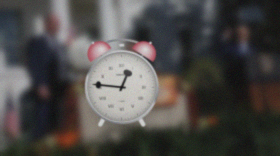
12:46
